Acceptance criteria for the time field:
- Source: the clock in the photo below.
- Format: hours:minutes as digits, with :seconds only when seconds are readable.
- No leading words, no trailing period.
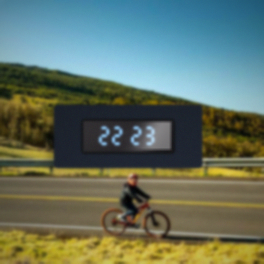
22:23
